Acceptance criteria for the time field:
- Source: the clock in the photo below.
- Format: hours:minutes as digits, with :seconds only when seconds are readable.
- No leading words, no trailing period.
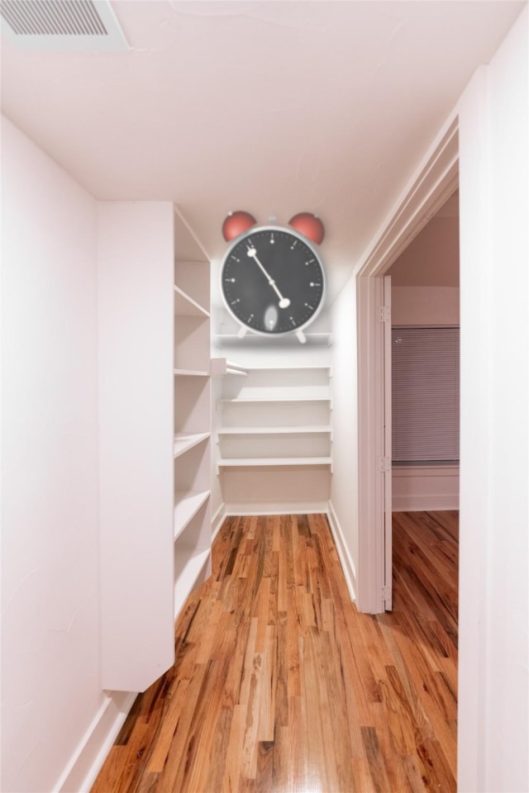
4:54
